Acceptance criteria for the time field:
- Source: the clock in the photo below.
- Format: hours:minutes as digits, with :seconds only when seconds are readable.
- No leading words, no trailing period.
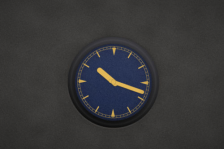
10:18
